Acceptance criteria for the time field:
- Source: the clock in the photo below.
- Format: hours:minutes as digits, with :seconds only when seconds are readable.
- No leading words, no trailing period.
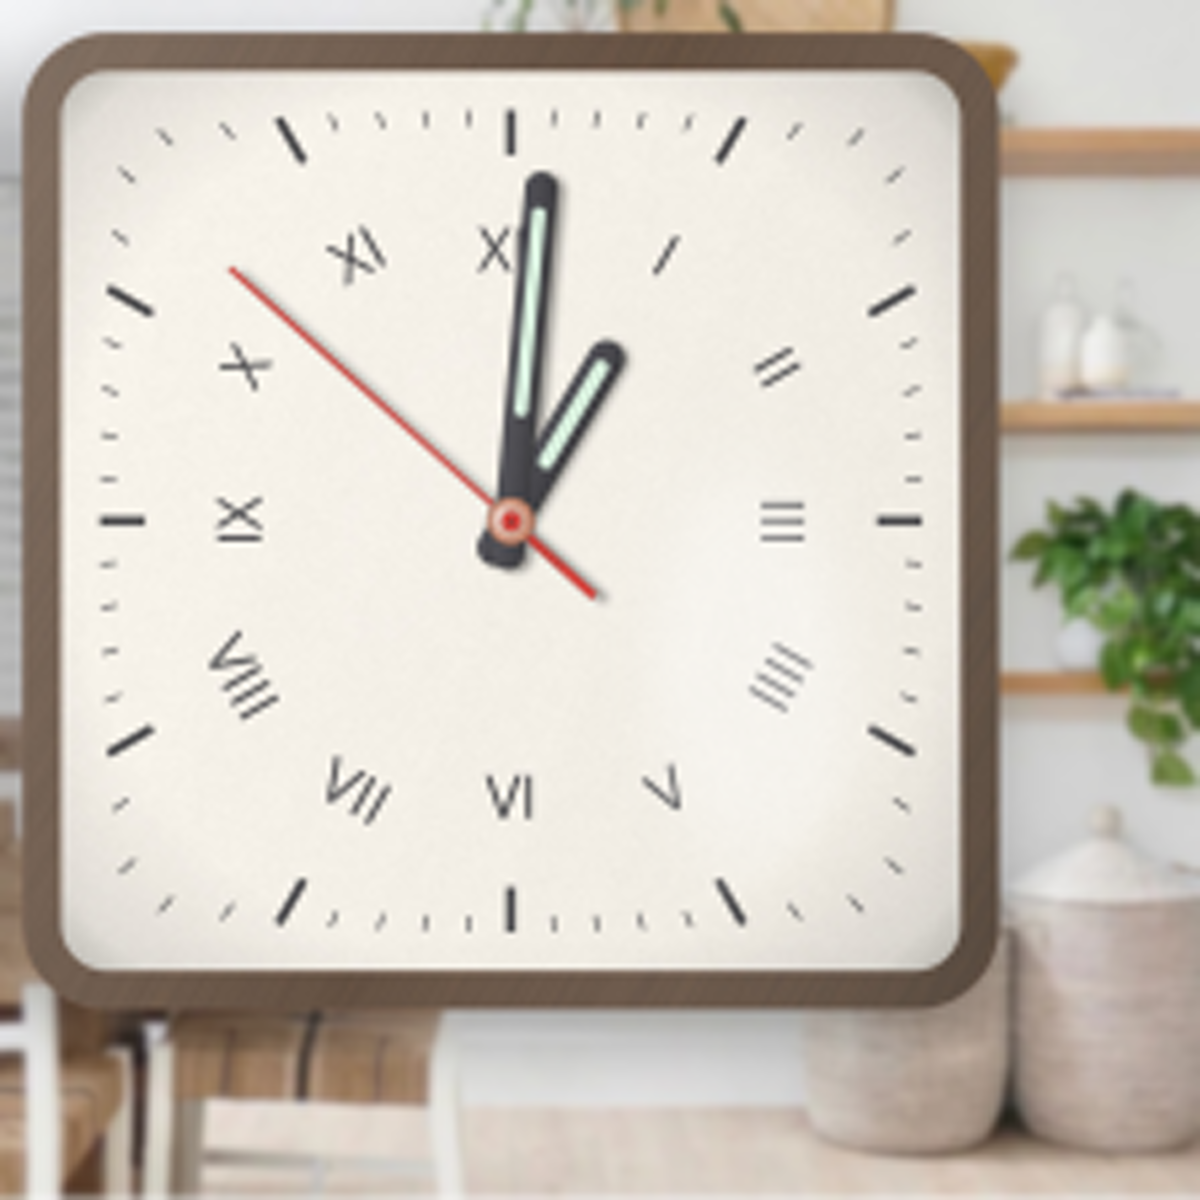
1:00:52
